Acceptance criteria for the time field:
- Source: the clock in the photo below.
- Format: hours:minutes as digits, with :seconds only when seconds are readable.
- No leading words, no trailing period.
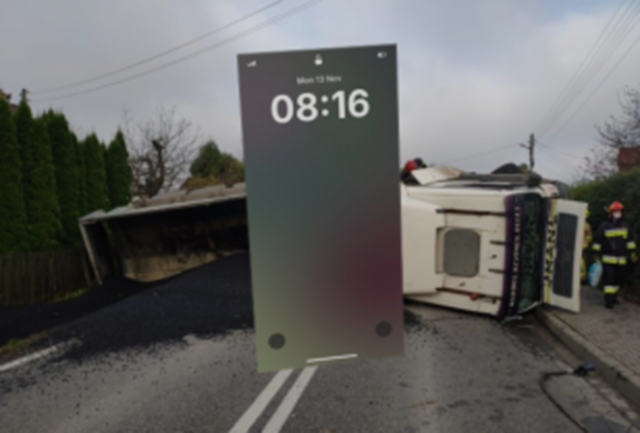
8:16
